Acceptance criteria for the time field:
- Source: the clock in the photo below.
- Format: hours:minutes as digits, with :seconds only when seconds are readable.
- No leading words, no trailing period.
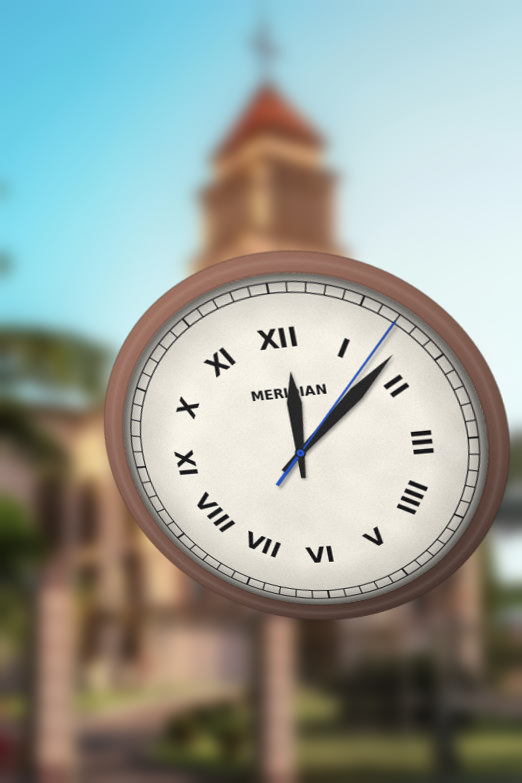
12:08:07
